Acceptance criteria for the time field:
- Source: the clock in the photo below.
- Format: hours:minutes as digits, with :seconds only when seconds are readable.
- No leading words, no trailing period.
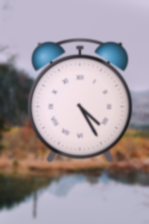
4:25
